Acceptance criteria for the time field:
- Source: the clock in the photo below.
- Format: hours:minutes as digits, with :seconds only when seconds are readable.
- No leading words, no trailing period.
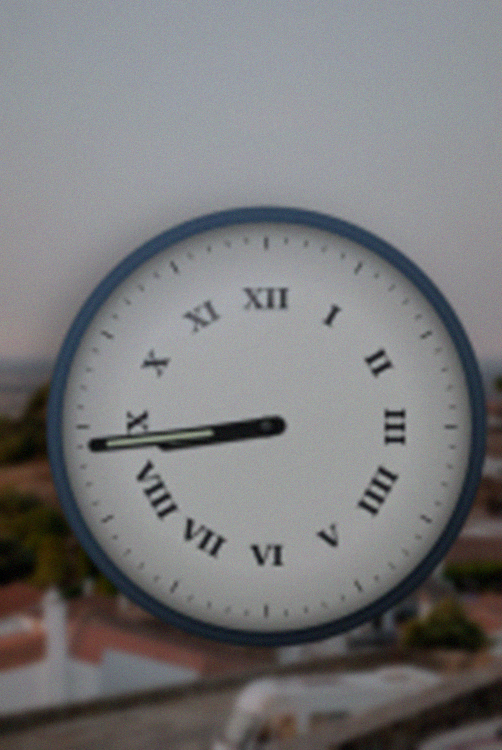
8:44
